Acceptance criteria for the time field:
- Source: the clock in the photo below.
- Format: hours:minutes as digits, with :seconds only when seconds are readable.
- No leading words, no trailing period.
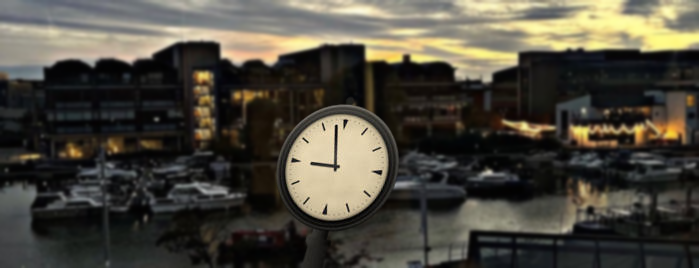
8:58
